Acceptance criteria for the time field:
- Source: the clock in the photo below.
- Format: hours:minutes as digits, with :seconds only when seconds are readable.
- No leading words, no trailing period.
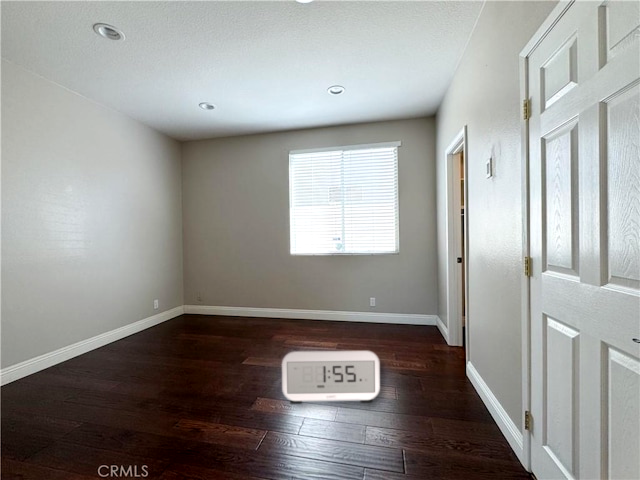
1:55
